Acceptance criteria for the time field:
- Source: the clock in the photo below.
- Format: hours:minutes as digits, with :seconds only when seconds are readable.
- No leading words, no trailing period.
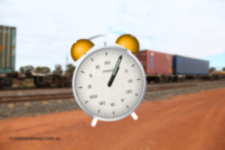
1:05
